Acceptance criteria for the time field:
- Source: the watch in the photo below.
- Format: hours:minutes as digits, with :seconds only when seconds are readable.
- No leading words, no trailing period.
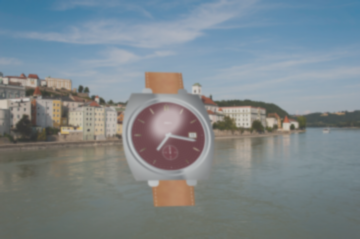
7:17
